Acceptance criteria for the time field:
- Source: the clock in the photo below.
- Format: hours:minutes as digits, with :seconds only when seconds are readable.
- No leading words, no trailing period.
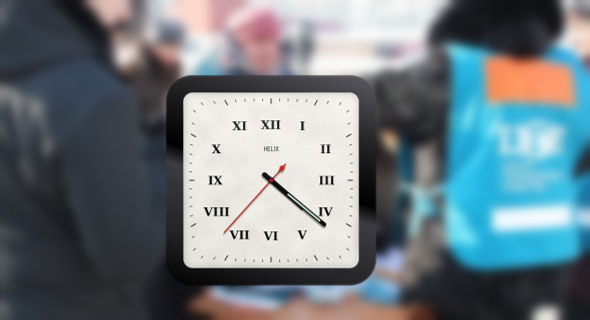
4:21:37
